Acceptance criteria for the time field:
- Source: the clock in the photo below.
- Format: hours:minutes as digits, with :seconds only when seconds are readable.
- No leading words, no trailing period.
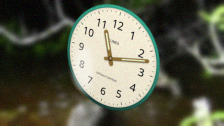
11:12
